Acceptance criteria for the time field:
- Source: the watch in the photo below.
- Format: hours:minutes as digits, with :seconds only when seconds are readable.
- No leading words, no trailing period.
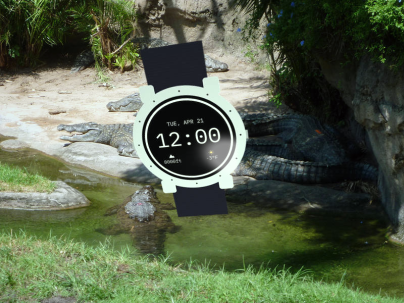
12:00
